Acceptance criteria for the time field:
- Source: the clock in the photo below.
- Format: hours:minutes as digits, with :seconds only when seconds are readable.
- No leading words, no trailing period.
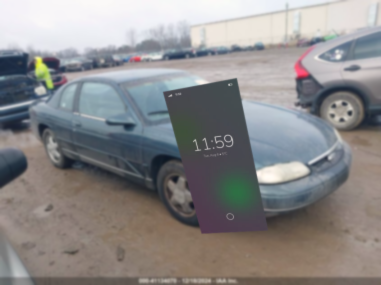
11:59
